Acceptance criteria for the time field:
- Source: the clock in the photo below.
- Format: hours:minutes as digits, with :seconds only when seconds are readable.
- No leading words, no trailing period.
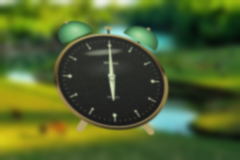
6:00
